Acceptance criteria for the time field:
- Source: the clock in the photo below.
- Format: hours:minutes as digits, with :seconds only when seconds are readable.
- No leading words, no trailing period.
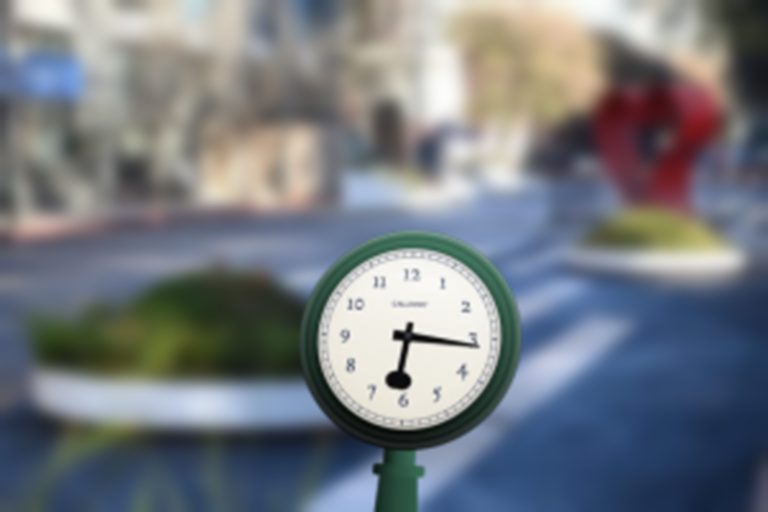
6:16
